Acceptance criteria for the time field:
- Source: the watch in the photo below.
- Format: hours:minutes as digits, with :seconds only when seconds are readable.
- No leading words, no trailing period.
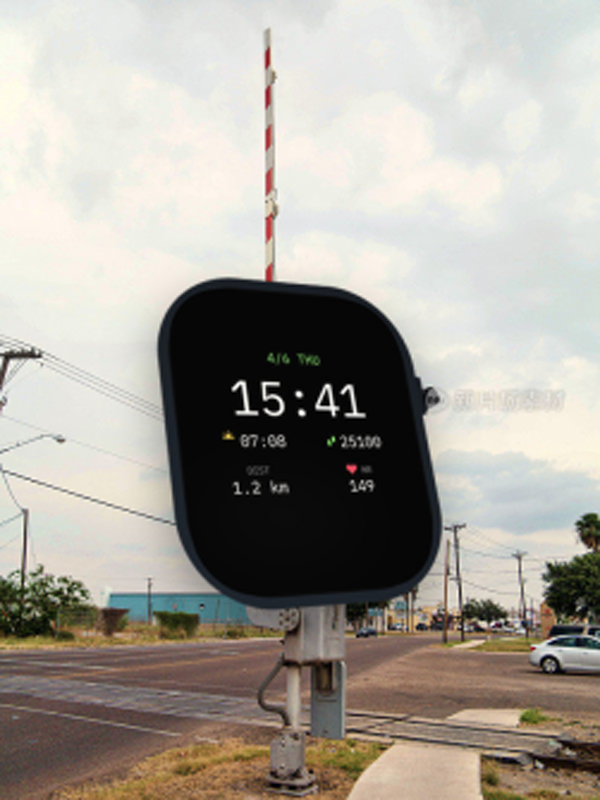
15:41
